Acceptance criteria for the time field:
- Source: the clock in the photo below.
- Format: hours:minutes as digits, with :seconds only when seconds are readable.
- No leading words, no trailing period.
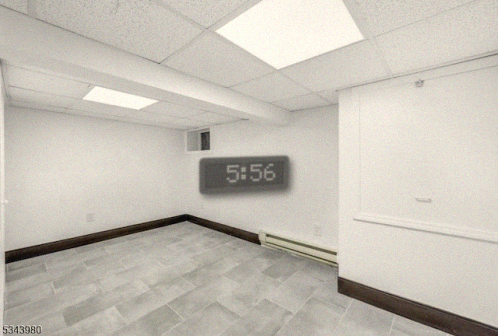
5:56
